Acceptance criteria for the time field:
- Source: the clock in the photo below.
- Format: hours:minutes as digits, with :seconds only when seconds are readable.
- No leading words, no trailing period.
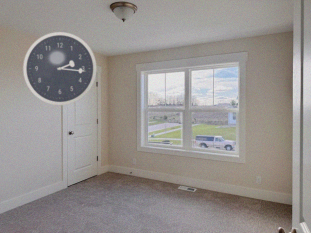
2:16
